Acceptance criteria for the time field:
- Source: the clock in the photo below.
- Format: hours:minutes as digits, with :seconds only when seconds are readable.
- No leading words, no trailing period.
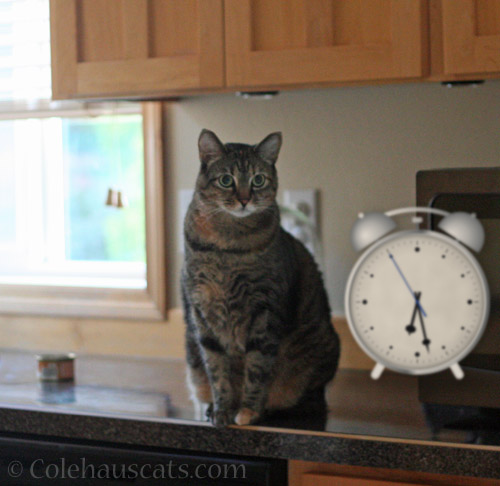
6:27:55
